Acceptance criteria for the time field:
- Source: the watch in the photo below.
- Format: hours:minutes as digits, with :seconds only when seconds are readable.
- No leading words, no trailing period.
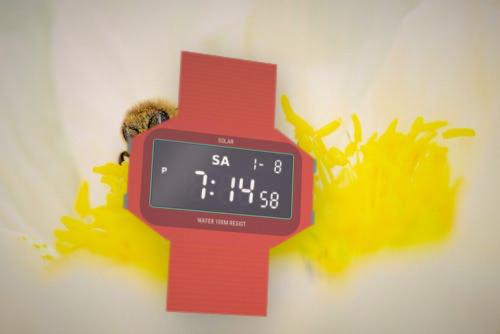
7:14:58
